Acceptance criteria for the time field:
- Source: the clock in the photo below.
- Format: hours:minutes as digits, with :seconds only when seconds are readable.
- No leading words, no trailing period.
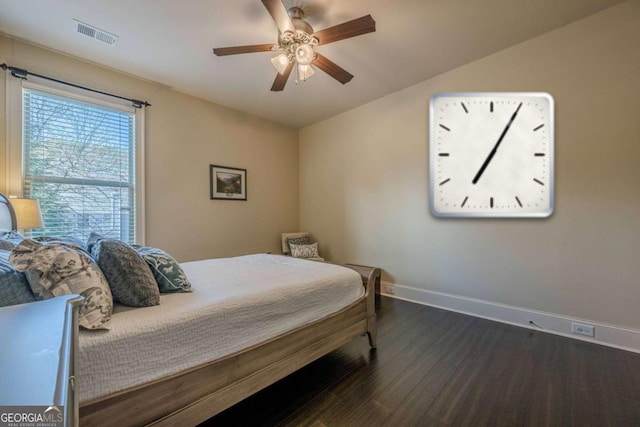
7:05
